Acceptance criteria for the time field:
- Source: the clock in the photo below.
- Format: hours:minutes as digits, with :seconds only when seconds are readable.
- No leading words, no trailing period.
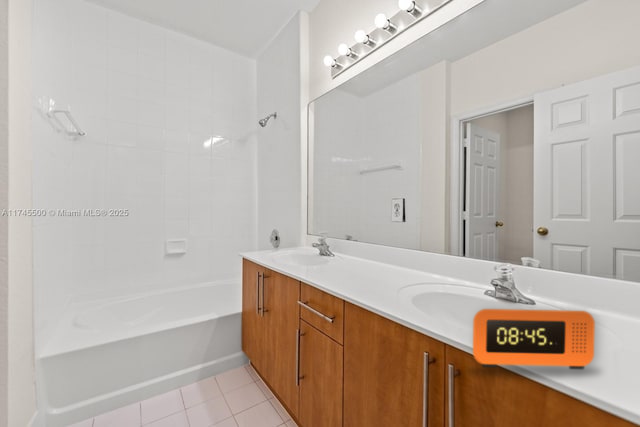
8:45
